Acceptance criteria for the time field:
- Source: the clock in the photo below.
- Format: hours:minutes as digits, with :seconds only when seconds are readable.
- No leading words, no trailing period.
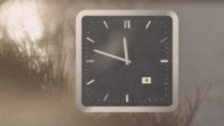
11:48
